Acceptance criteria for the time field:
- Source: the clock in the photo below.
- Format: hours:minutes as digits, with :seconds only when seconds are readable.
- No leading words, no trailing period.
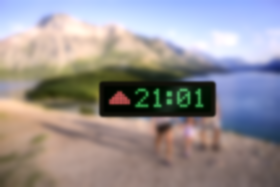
21:01
